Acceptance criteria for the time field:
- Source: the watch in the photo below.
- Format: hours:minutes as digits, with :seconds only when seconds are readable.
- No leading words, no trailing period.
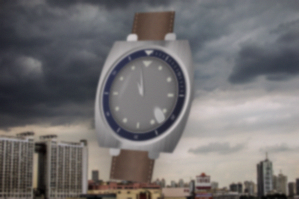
10:58
